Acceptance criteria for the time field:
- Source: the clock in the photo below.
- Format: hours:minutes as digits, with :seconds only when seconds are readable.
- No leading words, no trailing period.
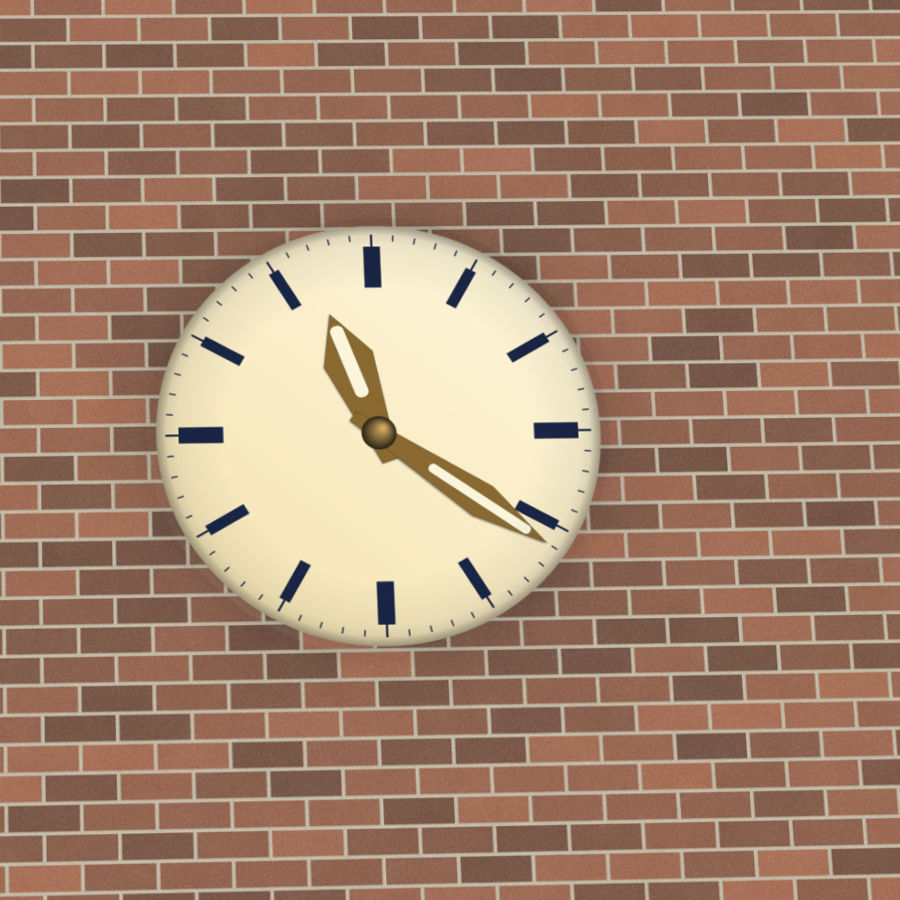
11:21
